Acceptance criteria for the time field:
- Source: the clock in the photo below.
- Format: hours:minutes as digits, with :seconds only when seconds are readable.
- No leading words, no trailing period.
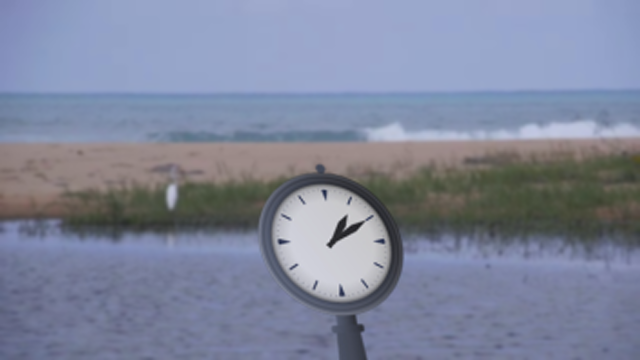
1:10
